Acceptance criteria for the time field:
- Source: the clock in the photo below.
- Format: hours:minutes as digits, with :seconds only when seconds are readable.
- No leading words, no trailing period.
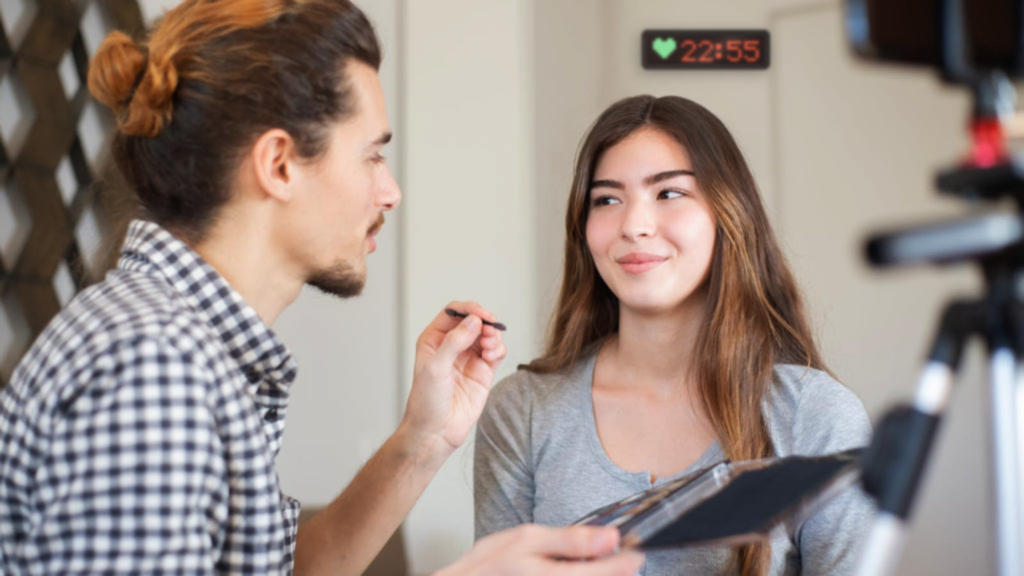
22:55
